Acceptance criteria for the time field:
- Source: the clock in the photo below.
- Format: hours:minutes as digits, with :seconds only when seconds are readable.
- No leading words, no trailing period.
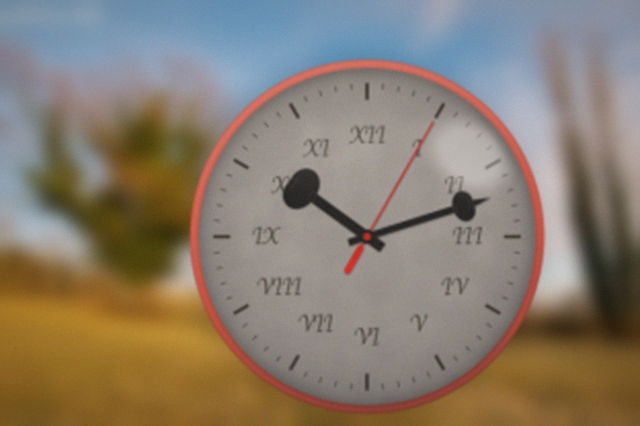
10:12:05
